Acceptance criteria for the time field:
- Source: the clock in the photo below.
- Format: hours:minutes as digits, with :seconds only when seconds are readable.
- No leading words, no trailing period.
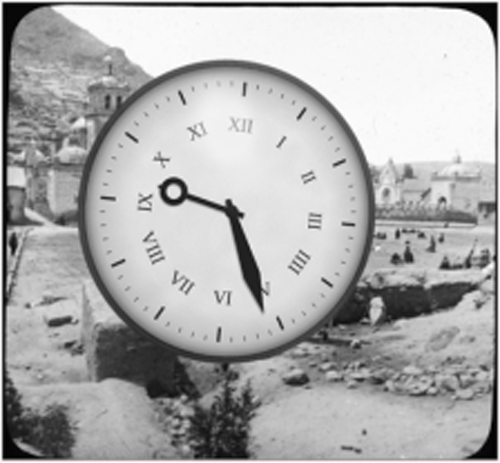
9:26
